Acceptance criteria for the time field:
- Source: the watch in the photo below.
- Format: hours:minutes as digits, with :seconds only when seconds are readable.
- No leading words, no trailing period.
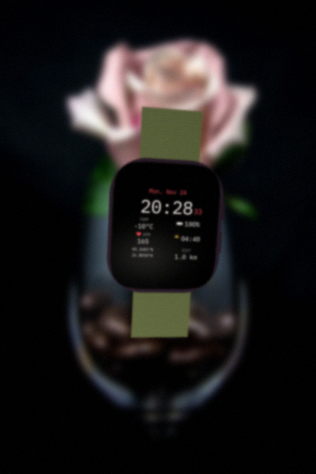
20:28
